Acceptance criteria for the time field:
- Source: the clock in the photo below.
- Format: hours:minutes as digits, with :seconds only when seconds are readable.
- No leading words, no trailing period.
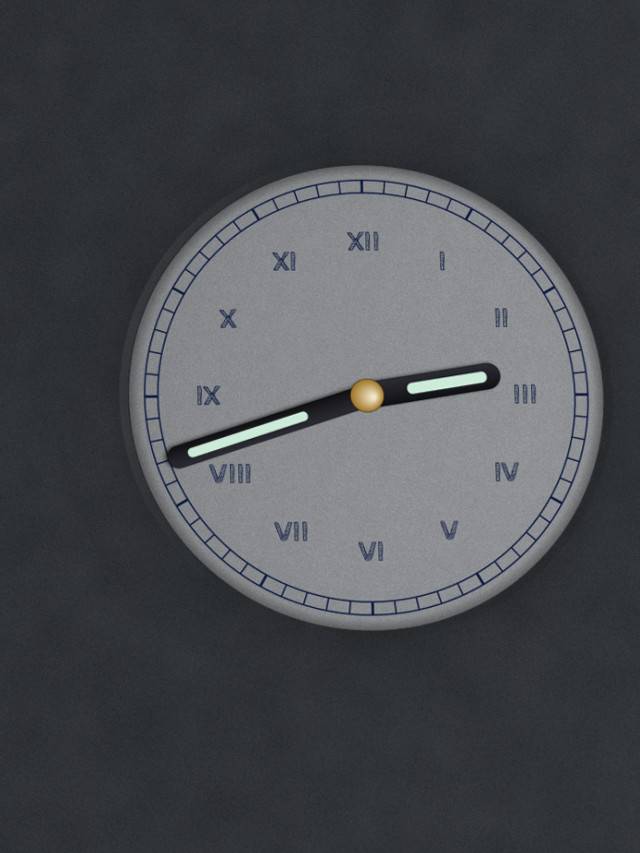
2:42
